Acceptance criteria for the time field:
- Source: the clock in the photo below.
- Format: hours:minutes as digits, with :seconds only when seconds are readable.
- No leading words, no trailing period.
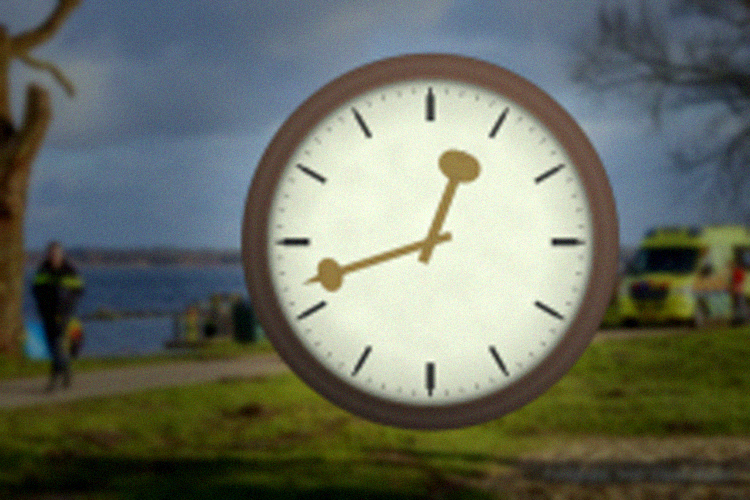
12:42
